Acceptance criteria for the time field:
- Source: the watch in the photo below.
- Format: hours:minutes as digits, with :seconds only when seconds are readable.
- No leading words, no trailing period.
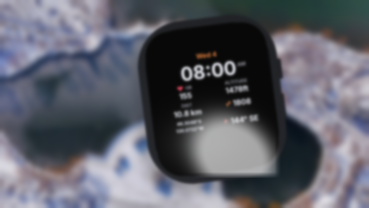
8:00
